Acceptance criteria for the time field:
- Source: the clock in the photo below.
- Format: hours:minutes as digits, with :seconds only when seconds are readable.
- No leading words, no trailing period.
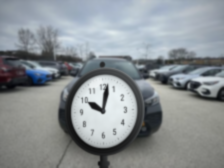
10:02
